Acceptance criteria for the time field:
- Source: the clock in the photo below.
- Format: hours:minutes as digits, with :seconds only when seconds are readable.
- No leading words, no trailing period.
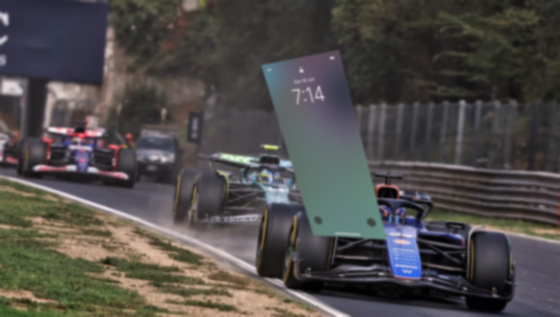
7:14
